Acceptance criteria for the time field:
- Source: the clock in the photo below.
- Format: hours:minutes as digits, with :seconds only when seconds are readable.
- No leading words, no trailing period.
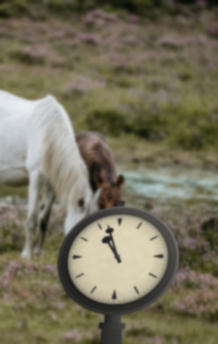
10:57
